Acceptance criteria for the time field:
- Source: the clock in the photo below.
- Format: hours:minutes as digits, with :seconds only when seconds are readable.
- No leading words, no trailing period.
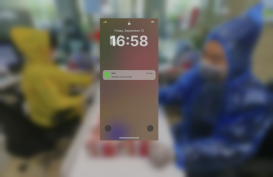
16:58
